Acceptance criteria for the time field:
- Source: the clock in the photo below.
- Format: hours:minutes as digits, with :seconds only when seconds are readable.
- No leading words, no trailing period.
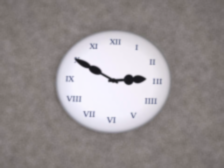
2:50
